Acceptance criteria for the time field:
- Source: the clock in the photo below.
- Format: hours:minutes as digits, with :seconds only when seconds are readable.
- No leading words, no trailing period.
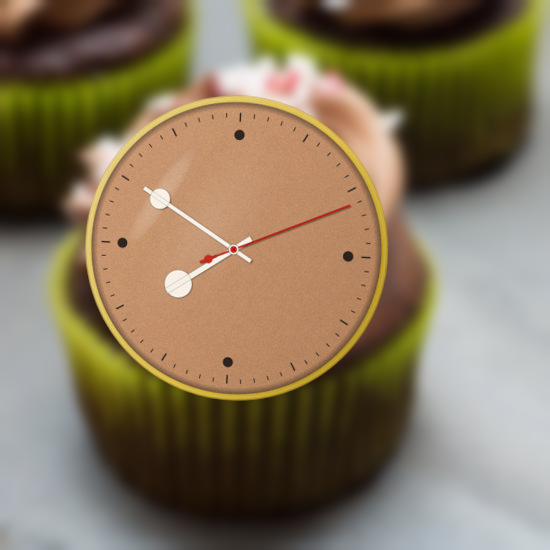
7:50:11
